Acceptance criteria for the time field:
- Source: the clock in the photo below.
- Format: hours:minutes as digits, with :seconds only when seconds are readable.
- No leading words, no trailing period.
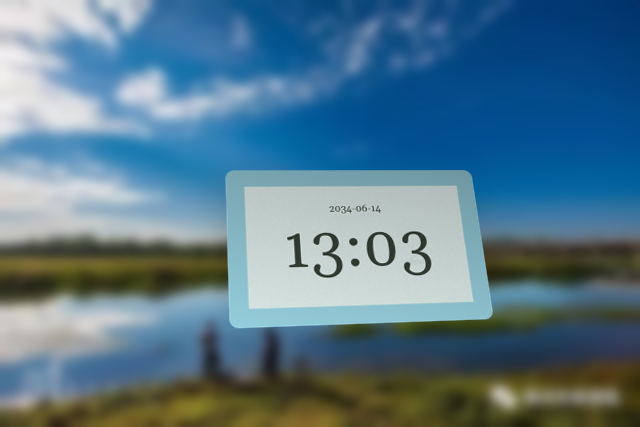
13:03
